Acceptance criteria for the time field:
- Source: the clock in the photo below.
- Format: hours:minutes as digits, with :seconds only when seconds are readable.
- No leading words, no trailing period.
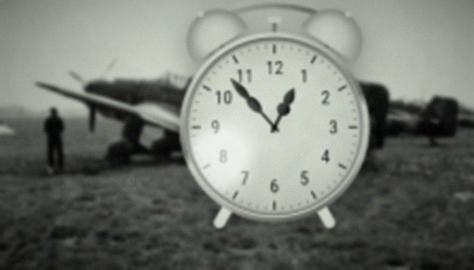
12:53
